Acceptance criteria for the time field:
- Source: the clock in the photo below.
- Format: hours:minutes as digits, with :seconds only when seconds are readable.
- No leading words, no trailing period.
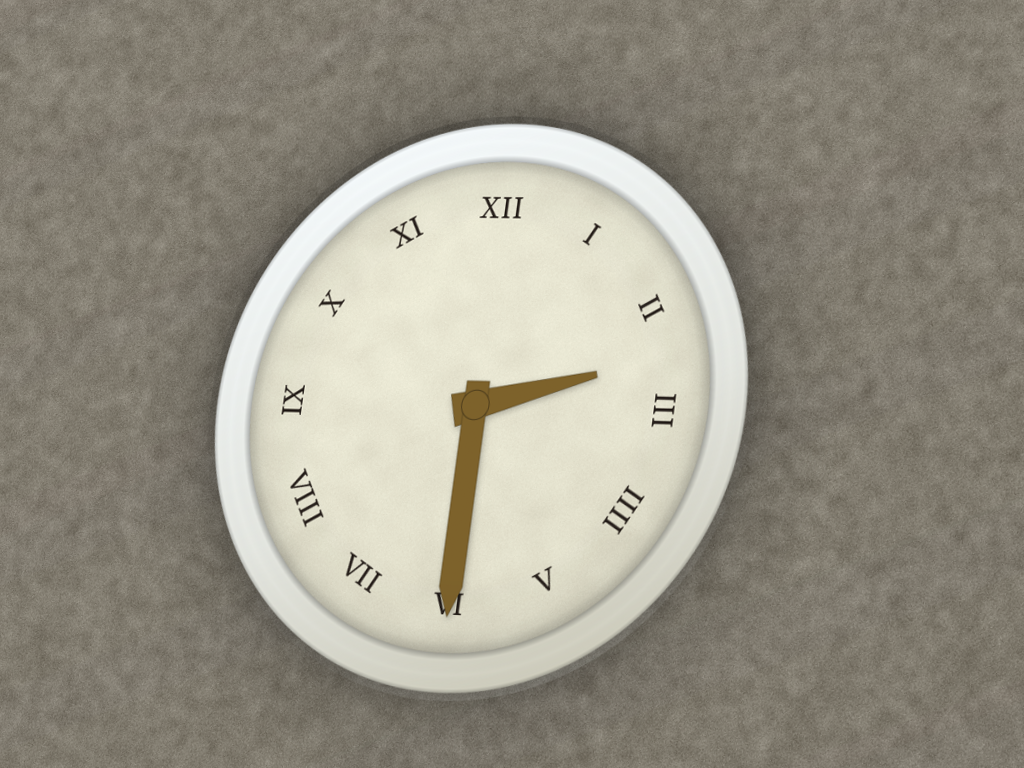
2:30
